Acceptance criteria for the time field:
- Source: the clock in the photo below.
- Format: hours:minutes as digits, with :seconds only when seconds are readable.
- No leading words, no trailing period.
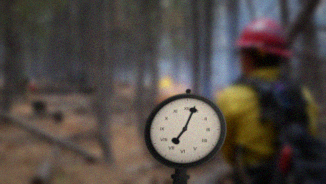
7:03
